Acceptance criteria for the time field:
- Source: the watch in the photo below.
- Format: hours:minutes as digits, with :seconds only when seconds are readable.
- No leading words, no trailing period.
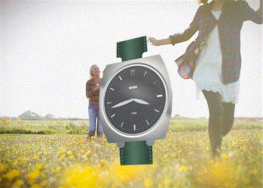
3:43
